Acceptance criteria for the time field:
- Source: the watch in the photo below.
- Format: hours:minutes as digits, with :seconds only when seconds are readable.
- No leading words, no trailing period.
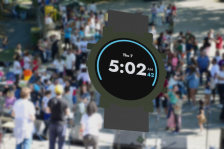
5:02
